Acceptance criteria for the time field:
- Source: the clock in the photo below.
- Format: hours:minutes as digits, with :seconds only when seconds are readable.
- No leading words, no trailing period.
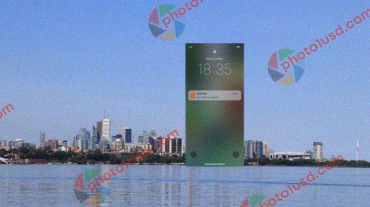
18:35
